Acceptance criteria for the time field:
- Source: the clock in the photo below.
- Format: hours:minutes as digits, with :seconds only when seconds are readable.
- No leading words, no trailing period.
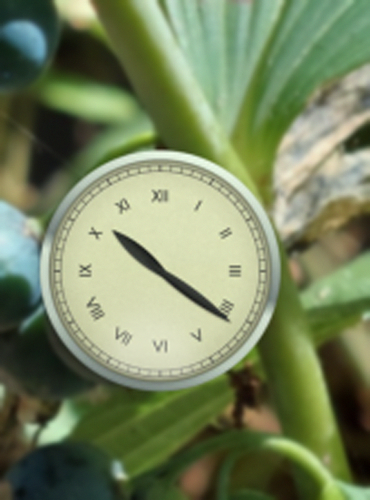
10:21
